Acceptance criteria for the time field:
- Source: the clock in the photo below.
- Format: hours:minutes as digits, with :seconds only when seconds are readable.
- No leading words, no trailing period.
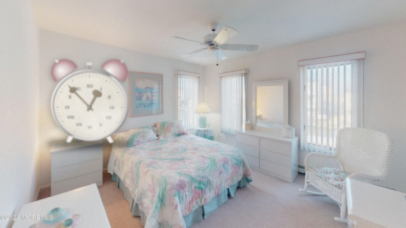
12:53
